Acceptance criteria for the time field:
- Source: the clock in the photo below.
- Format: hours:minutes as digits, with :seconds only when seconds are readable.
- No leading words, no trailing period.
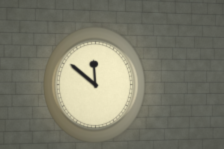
11:51
